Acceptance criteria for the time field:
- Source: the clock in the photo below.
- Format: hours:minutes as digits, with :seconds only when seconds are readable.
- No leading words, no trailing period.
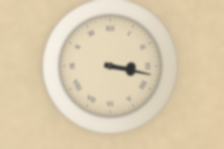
3:17
